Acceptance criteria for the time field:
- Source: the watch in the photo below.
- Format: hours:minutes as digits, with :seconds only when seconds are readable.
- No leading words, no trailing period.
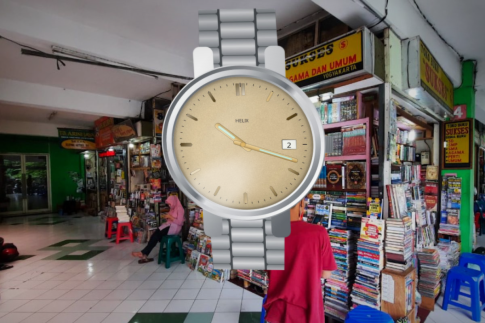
10:18
